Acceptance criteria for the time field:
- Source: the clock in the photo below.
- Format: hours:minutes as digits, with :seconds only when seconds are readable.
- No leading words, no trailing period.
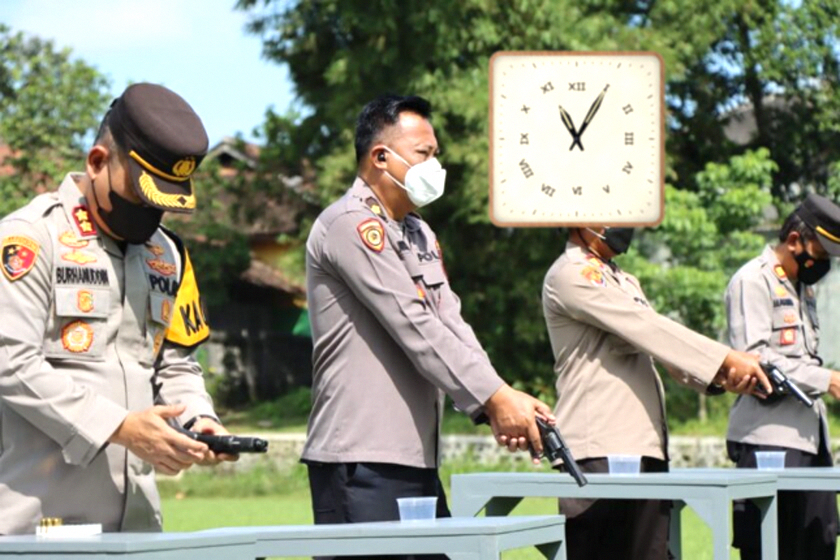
11:05
